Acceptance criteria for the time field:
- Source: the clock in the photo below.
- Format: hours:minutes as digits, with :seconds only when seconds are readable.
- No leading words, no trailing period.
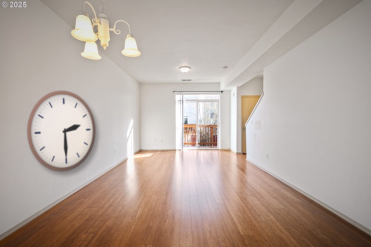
2:30
